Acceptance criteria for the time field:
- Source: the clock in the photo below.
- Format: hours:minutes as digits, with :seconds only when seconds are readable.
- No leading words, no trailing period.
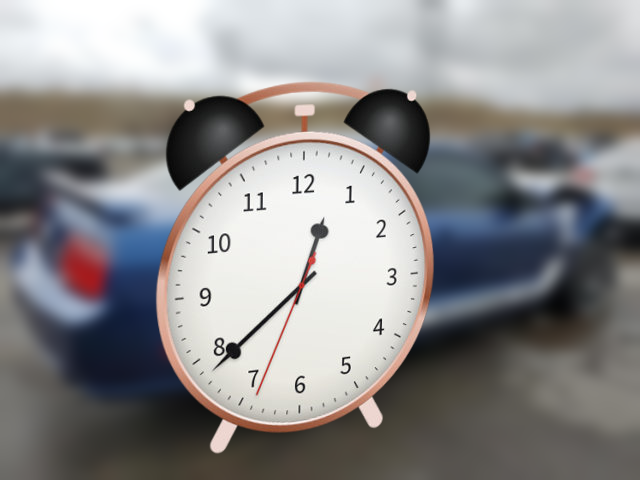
12:38:34
